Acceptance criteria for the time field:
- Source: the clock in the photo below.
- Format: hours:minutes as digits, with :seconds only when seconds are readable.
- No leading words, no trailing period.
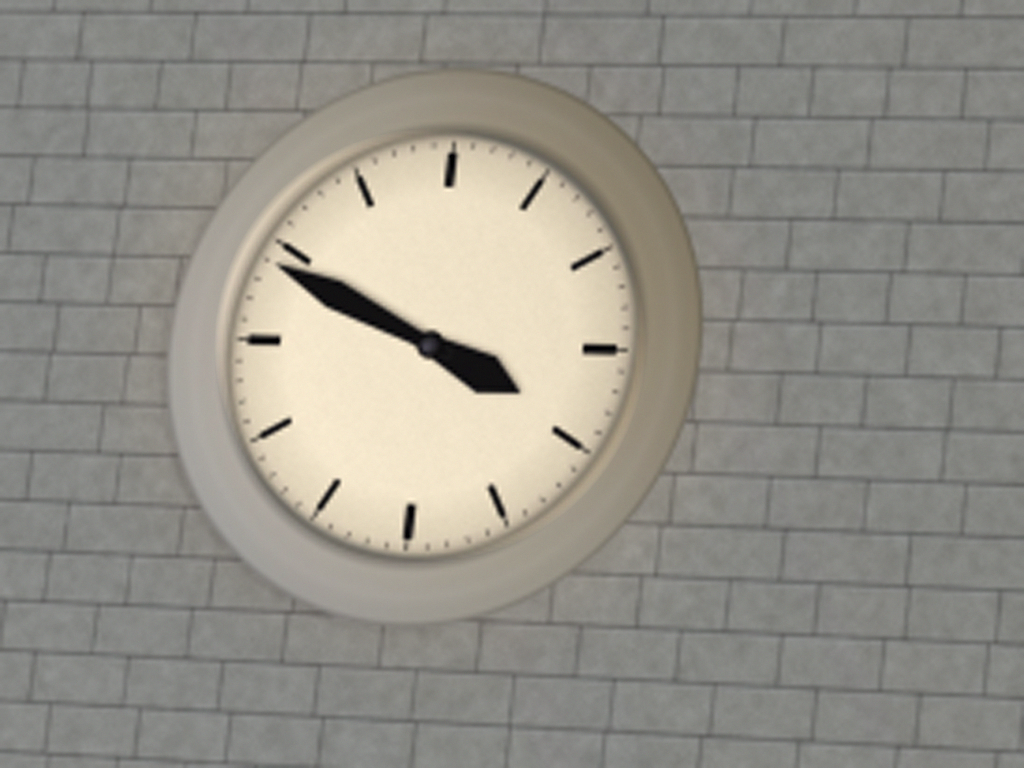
3:49
